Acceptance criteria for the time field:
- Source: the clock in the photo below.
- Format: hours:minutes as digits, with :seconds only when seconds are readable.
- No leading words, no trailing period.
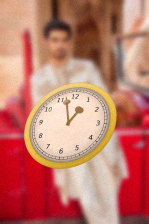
12:57
